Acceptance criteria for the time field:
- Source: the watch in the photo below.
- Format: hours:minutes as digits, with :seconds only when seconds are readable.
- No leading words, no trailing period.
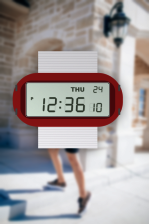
12:36:10
